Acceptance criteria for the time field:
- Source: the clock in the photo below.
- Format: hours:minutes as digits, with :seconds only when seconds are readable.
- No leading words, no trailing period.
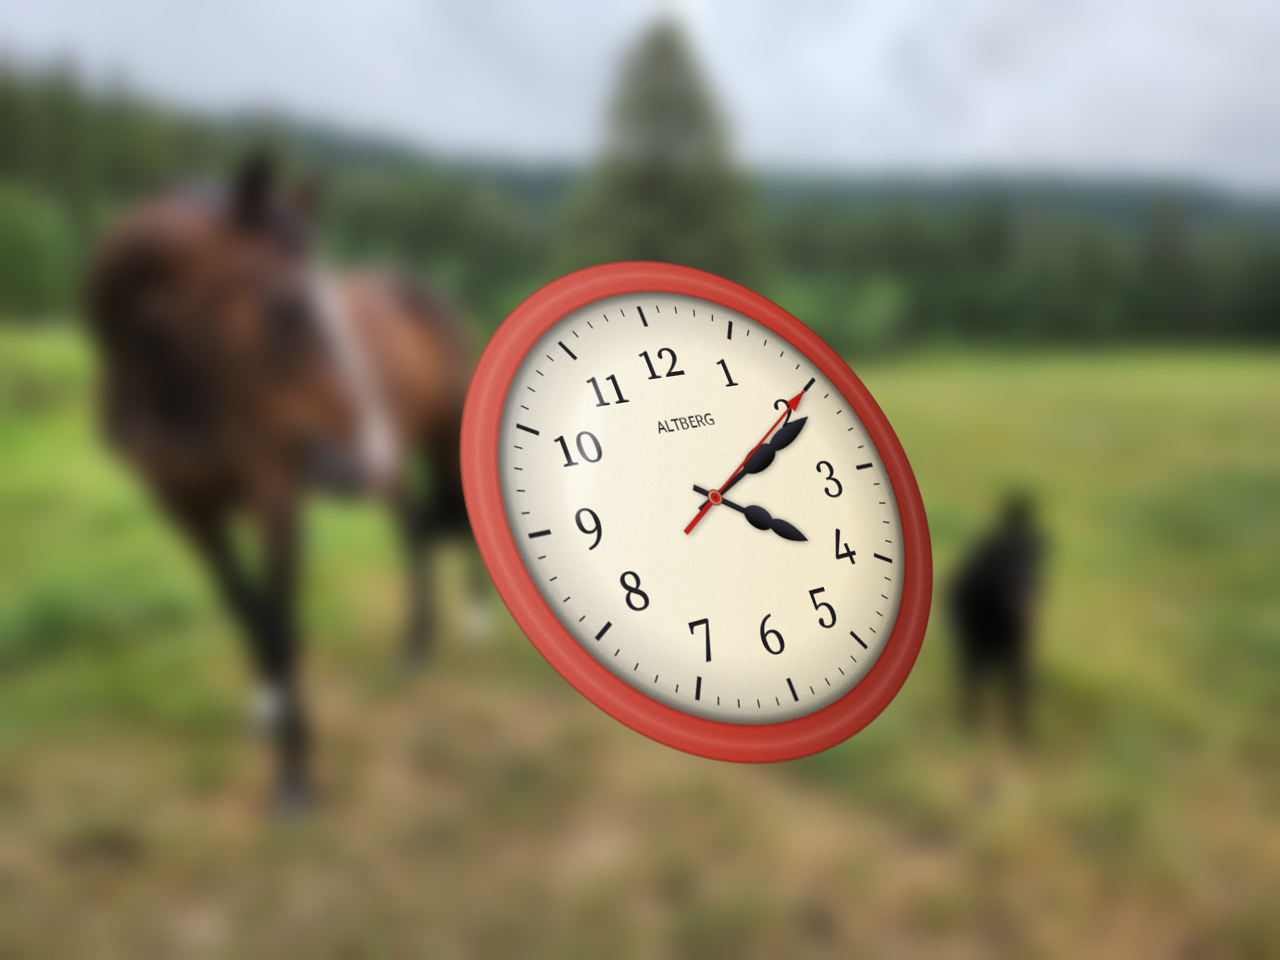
4:11:10
